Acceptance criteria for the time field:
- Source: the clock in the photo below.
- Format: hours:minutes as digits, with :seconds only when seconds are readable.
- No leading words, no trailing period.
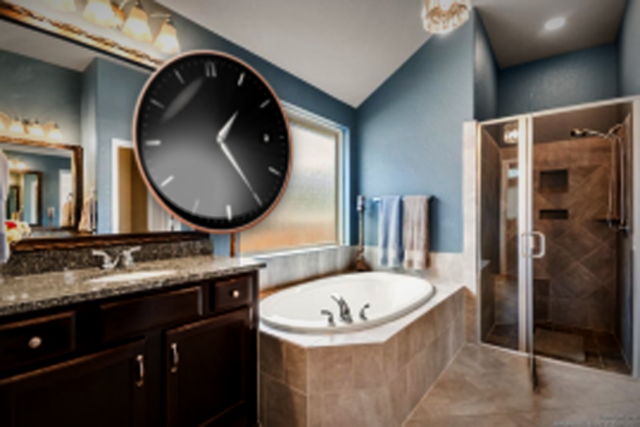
1:25
